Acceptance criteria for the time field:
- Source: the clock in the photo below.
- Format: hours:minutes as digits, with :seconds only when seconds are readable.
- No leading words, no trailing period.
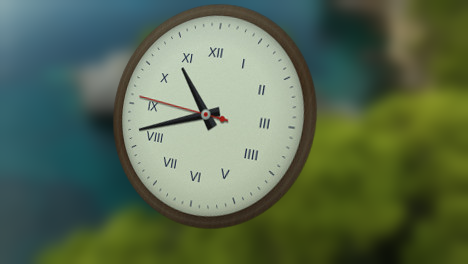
10:41:46
